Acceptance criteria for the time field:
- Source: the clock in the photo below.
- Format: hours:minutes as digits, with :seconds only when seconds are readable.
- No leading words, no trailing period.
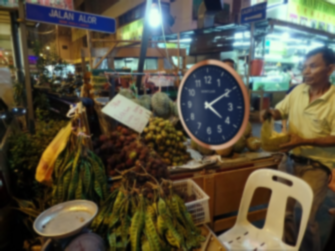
4:10
